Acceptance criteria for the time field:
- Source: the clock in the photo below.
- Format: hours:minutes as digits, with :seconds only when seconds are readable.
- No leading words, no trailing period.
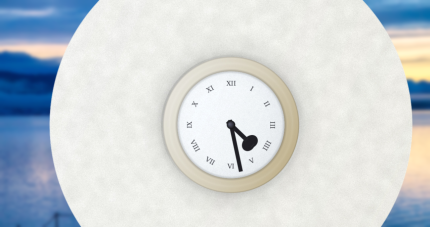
4:28
